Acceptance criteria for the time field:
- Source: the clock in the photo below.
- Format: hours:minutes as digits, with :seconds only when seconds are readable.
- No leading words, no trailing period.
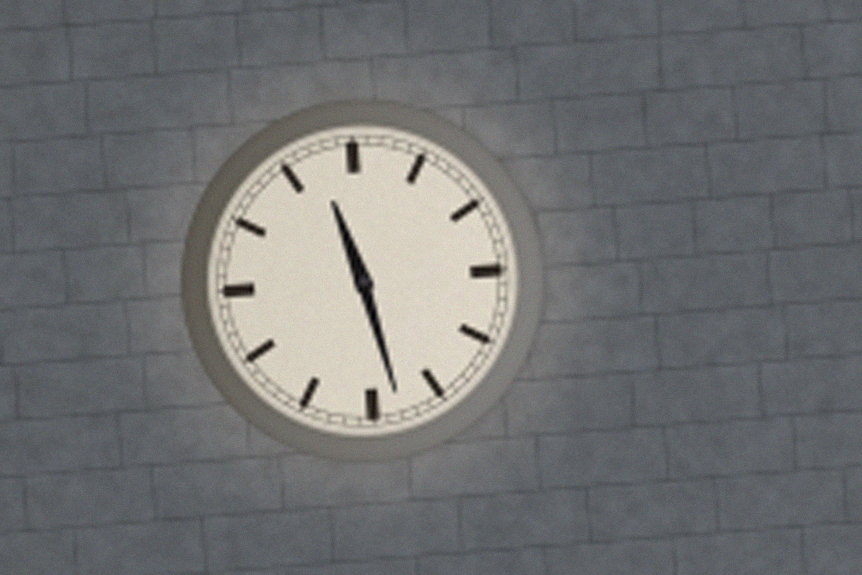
11:28
